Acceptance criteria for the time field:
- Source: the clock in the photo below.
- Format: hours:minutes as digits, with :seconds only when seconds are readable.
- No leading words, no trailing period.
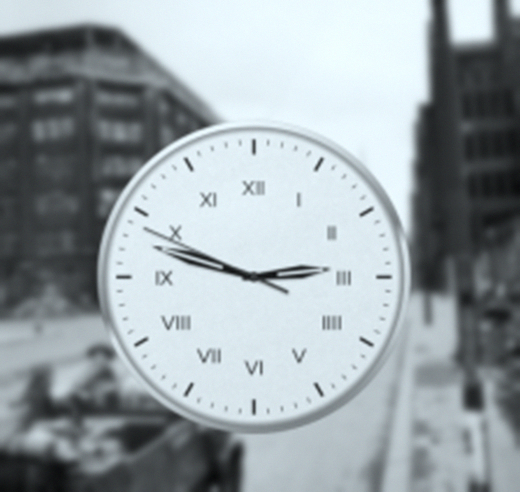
2:47:49
